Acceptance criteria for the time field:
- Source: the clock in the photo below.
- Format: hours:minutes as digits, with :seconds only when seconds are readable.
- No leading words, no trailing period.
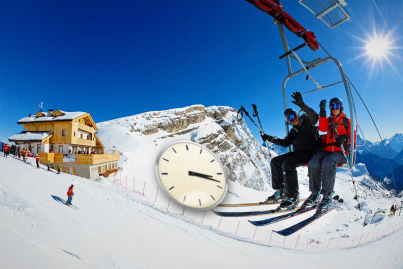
3:18
